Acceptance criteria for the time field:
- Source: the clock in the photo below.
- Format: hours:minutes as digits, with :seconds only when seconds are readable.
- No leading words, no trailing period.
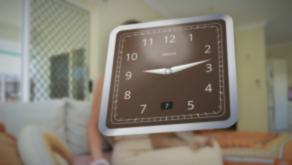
9:13
